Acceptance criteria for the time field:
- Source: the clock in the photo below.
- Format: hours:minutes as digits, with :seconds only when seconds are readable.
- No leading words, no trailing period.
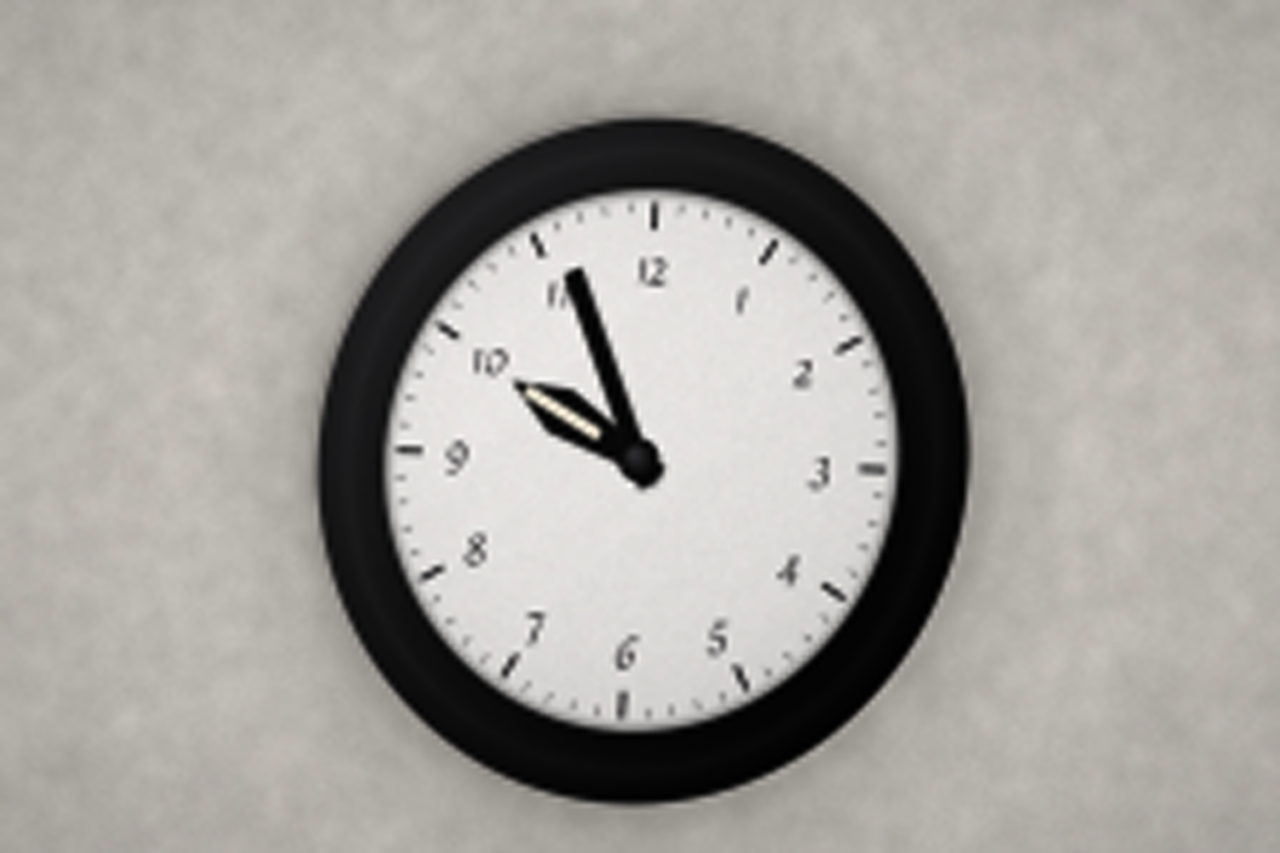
9:56
